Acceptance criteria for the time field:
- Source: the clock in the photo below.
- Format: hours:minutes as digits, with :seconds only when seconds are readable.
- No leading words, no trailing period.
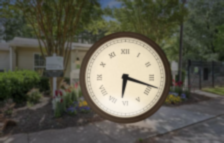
6:18
